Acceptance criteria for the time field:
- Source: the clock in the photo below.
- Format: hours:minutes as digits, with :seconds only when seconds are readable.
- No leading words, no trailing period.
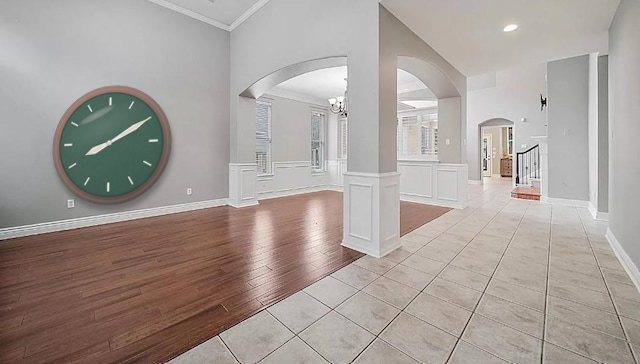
8:10
